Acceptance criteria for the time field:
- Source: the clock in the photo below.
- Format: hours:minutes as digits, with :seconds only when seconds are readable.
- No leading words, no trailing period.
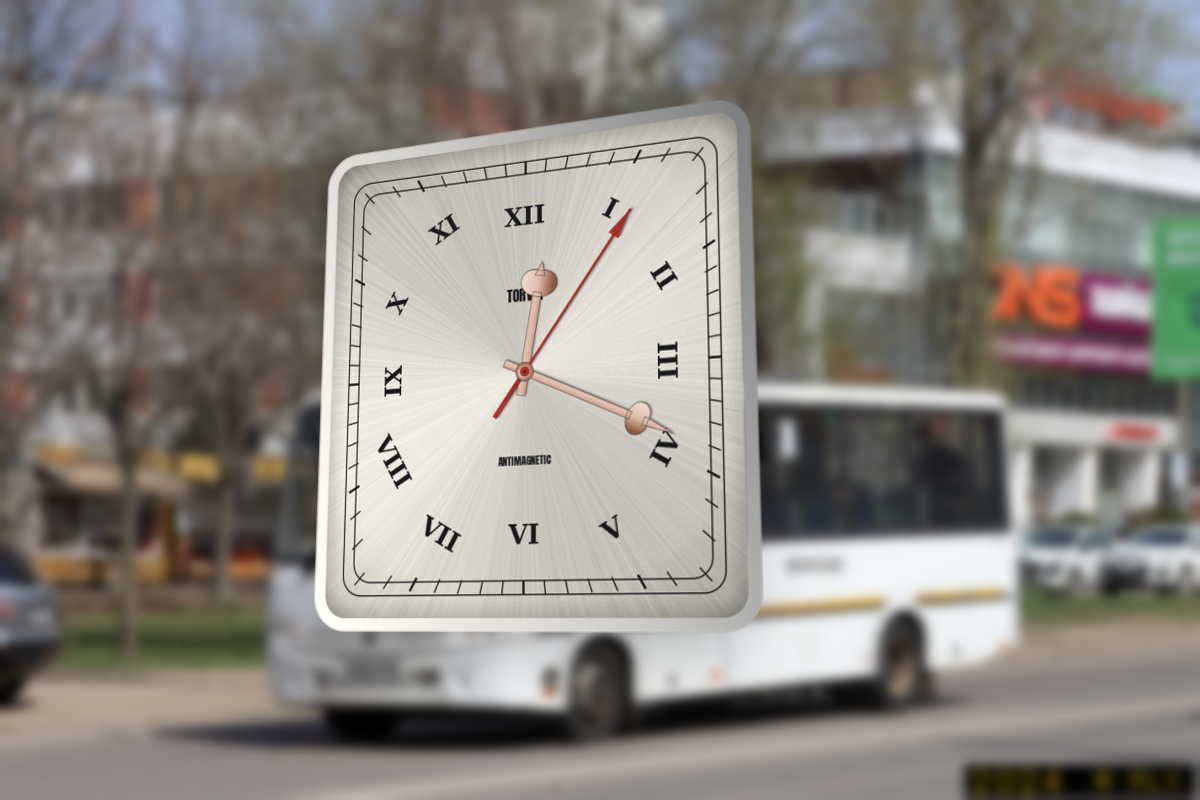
12:19:06
